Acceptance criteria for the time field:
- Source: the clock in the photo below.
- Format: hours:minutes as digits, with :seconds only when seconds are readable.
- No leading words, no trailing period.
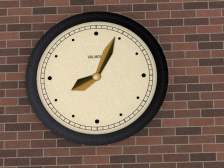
8:04
